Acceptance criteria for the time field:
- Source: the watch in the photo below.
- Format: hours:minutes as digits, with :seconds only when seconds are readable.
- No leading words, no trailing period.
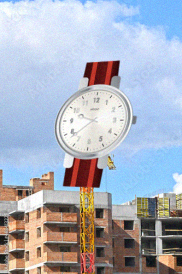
9:38
